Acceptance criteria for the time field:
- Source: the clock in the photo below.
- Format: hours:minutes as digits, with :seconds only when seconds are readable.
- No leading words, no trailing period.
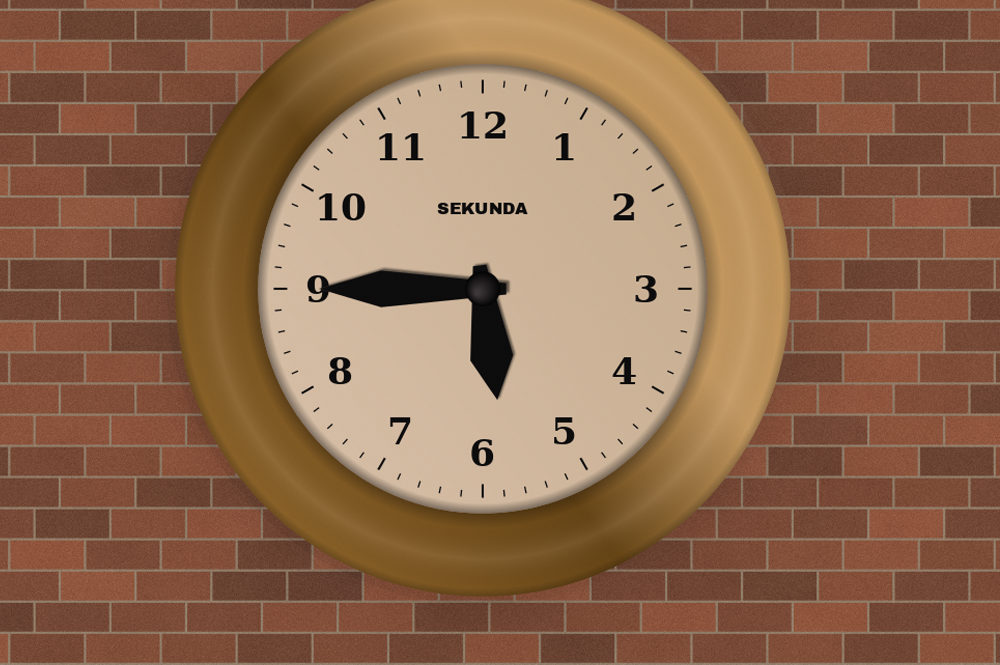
5:45
